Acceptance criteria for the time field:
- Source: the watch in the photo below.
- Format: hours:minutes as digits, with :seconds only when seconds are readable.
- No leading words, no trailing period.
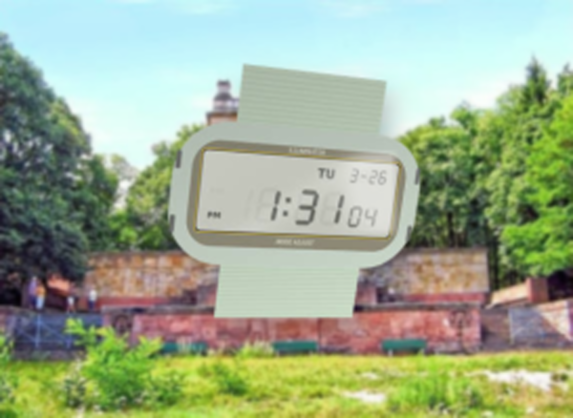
1:31:04
